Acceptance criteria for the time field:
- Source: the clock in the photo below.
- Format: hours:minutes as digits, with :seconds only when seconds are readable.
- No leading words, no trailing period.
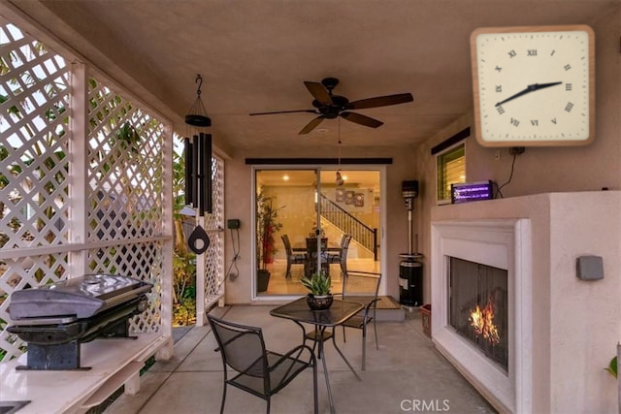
2:41
